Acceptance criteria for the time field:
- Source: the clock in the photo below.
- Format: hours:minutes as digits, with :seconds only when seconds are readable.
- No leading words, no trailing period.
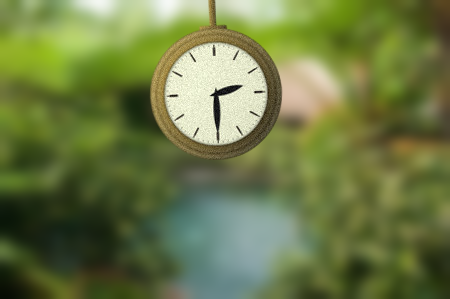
2:30
